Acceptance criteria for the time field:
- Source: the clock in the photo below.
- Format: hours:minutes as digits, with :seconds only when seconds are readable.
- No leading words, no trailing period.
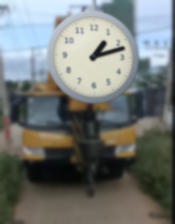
1:12
